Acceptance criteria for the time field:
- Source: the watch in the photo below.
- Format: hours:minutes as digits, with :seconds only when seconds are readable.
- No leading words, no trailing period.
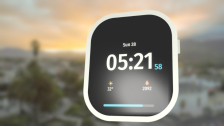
5:21:58
